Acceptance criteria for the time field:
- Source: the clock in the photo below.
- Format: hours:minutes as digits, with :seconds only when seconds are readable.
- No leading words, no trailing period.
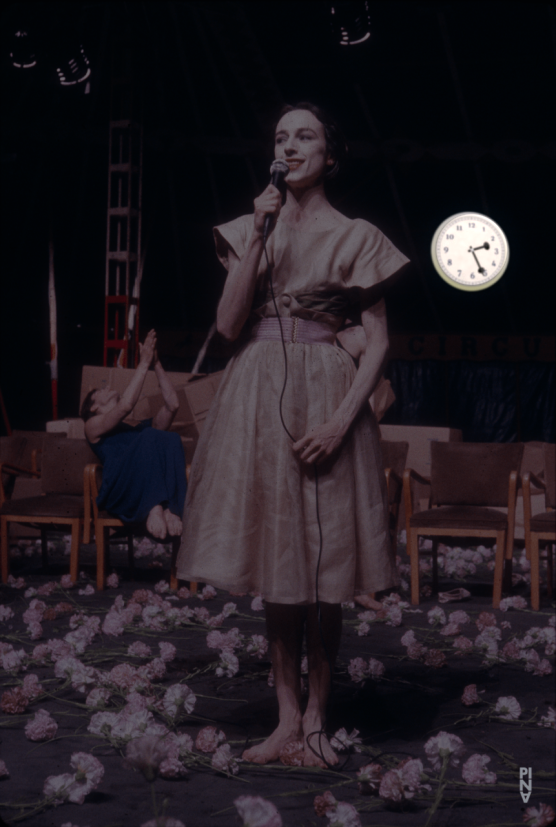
2:26
